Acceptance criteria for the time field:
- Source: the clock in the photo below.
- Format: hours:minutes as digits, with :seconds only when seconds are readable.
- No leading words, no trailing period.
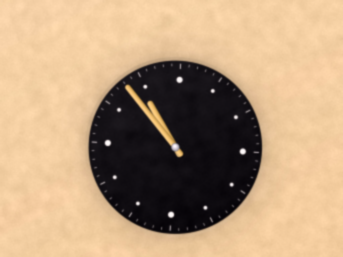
10:53
